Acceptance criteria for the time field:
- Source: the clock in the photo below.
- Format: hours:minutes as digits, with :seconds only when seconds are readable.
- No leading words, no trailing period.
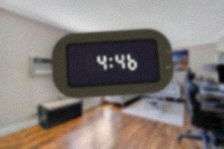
4:46
